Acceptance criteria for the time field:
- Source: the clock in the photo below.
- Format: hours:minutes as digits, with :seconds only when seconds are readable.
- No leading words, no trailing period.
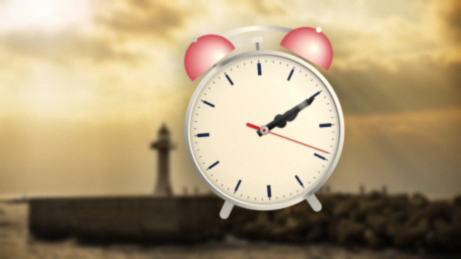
2:10:19
